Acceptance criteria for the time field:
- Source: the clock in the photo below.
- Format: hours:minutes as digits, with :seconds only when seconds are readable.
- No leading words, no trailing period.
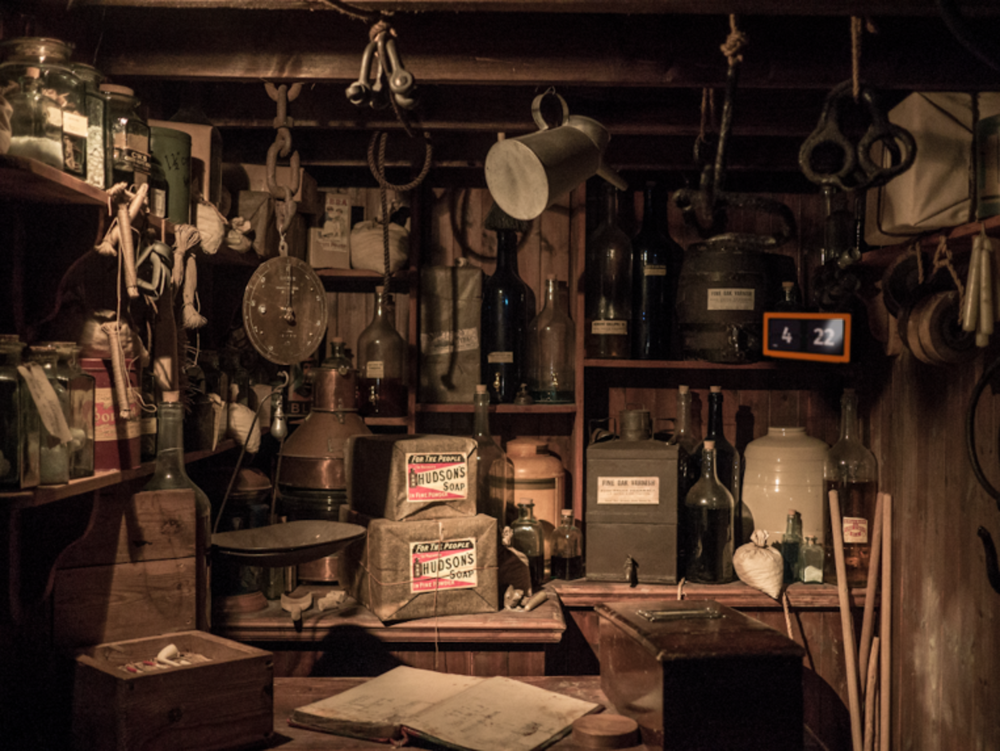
4:22
